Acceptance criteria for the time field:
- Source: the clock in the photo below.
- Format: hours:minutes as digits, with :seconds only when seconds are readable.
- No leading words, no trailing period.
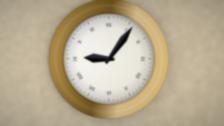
9:06
